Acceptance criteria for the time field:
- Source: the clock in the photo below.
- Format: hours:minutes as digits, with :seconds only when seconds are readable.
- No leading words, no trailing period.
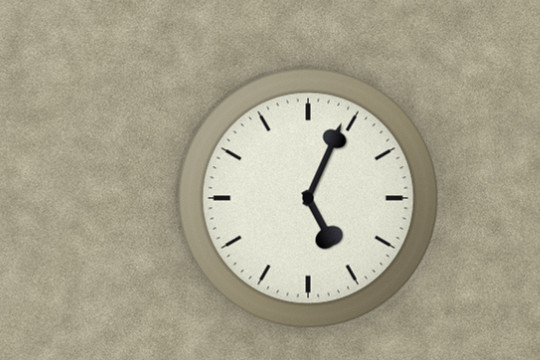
5:04
